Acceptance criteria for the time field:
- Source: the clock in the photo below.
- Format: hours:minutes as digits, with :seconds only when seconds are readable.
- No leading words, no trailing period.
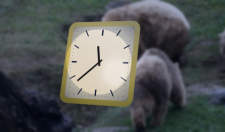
11:38
